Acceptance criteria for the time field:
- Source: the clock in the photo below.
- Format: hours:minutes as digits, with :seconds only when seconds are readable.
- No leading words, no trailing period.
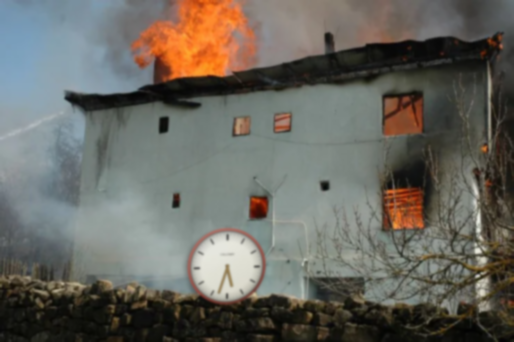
5:33
